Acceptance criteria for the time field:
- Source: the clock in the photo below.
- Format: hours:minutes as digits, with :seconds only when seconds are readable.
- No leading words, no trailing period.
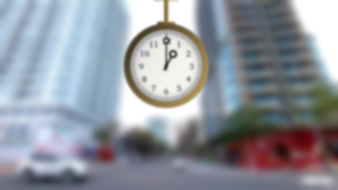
1:00
